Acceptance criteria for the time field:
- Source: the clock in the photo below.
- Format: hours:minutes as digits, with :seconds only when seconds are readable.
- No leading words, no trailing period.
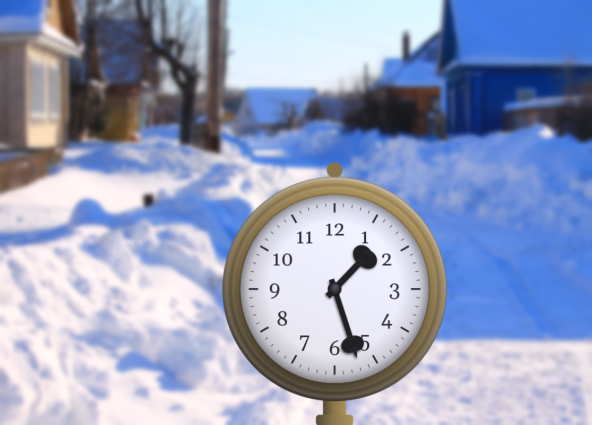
1:27
